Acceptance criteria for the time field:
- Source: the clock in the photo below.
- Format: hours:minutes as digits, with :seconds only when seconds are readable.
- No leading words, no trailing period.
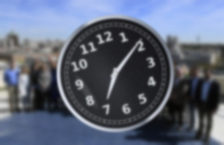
7:09
